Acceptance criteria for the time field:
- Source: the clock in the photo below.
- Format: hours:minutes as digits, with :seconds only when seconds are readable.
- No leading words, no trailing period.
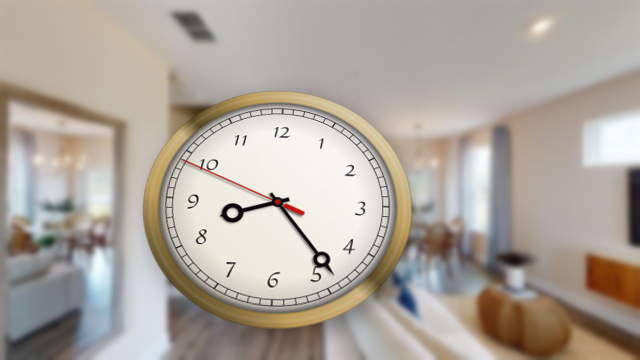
8:23:49
